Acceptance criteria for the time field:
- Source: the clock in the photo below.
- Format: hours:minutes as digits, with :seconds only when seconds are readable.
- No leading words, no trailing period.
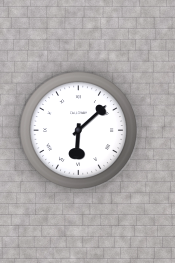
6:08
